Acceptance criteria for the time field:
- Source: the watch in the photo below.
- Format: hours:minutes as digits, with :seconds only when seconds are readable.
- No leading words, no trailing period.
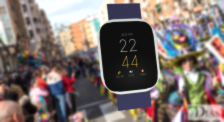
22:44
